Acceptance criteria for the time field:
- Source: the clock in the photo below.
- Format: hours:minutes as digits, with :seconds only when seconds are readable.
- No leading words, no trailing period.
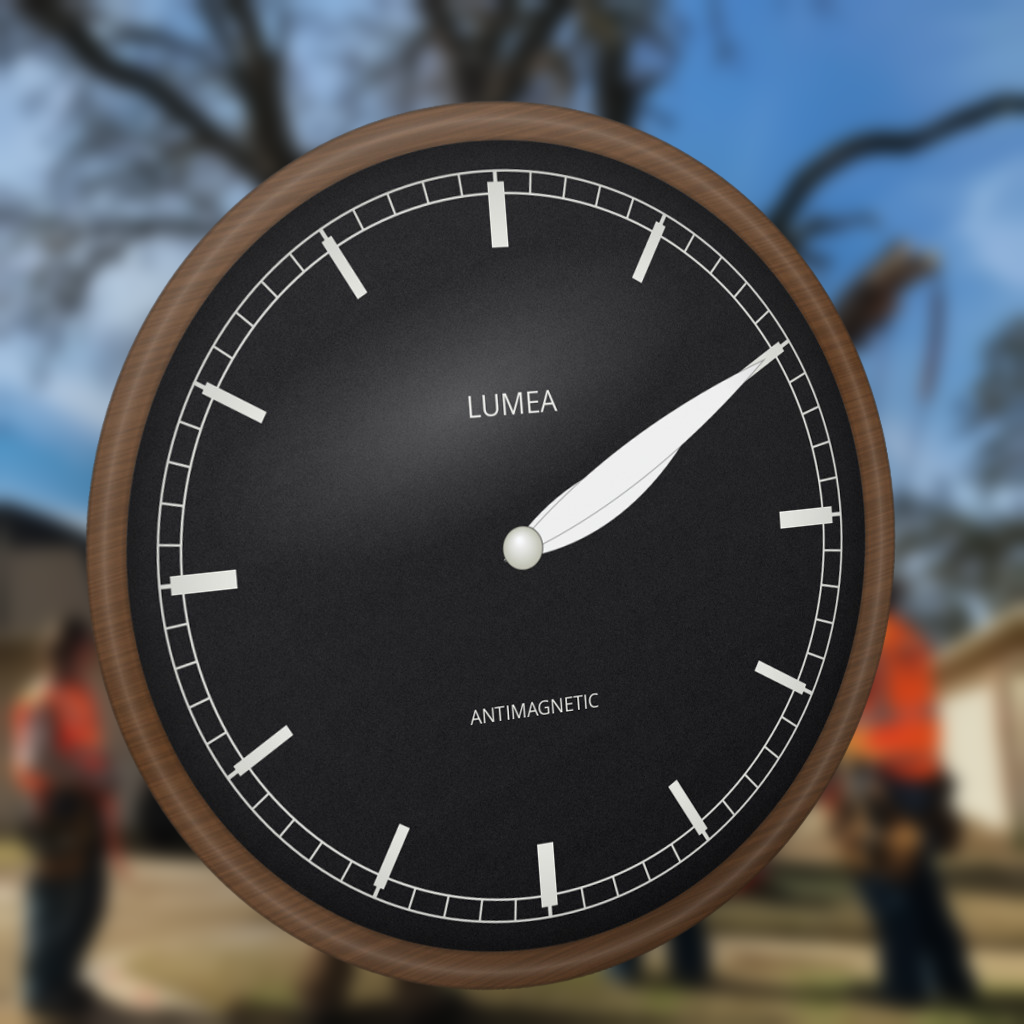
2:10
